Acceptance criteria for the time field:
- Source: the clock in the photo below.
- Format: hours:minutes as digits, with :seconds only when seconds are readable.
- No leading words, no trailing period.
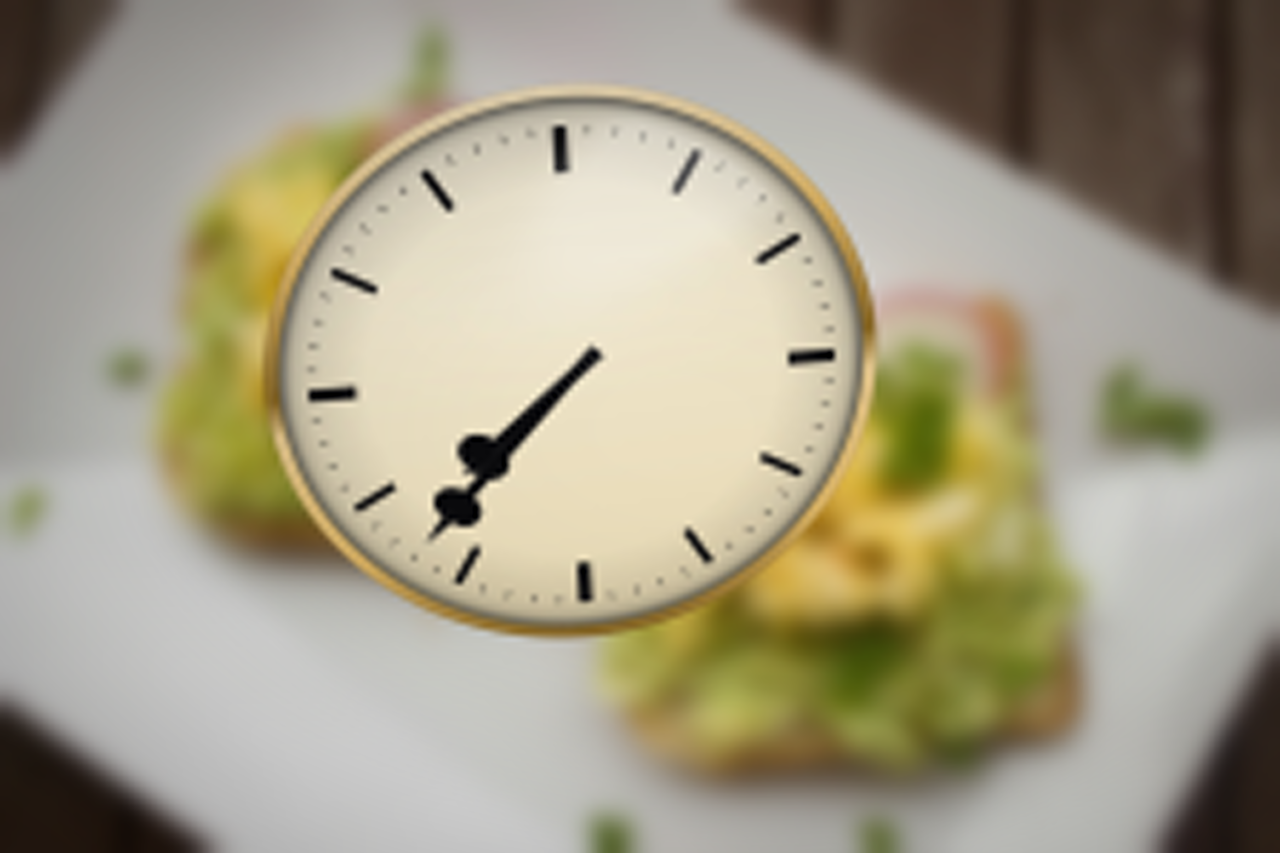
7:37
